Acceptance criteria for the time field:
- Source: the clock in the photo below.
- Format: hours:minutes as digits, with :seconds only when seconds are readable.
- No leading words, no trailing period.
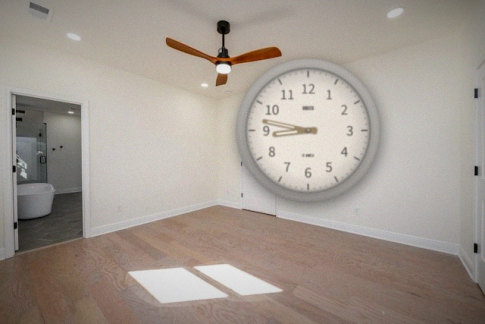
8:47
